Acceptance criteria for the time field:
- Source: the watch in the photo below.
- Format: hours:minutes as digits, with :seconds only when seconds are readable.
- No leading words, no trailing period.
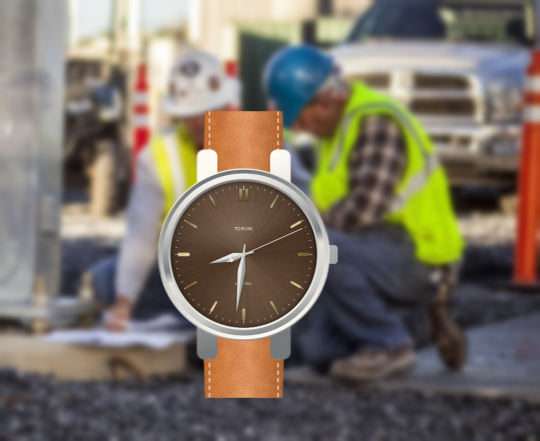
8:31:11
